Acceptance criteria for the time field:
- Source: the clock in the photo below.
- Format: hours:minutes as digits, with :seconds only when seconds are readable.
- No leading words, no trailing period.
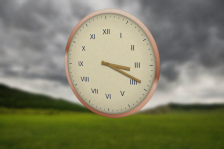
3:19
